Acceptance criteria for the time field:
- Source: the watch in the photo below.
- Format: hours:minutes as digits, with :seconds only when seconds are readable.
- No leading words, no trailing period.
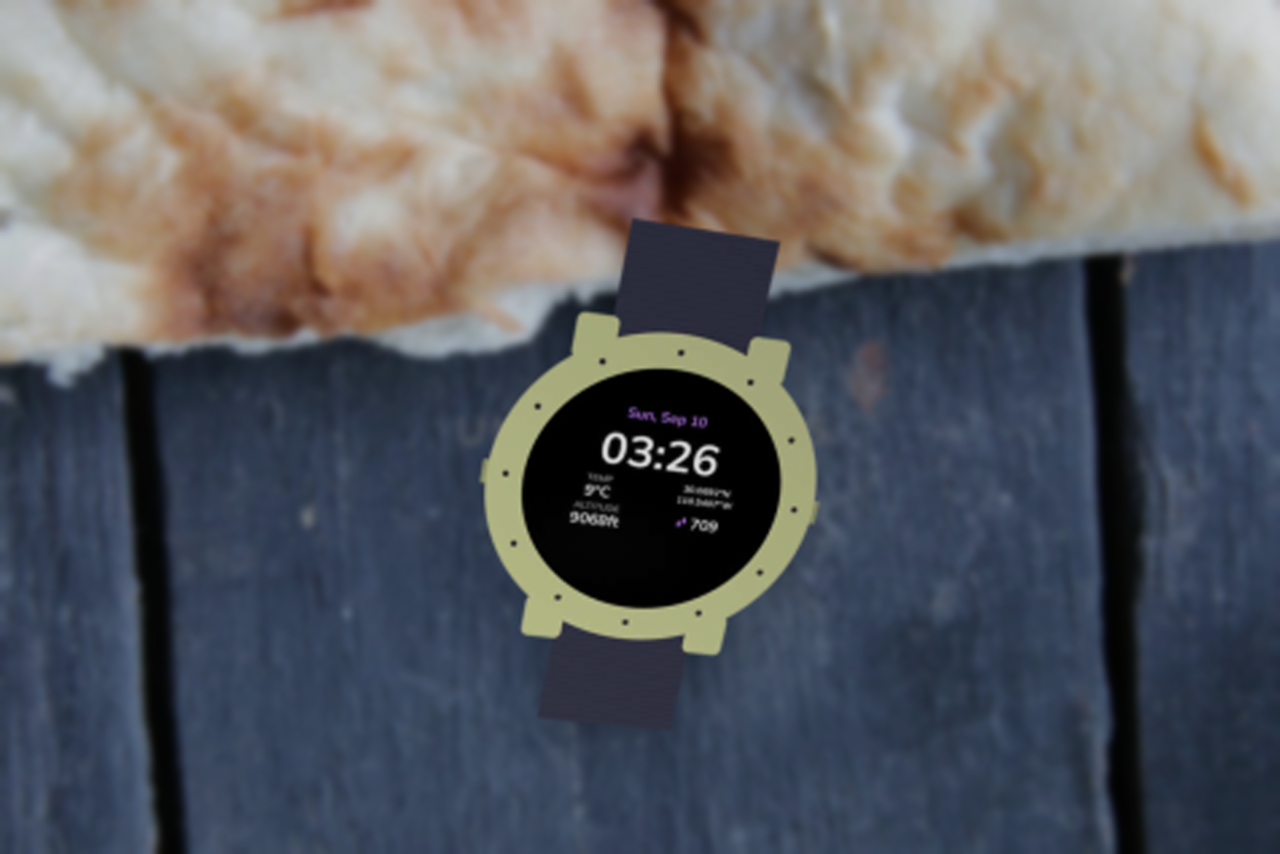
3:26
